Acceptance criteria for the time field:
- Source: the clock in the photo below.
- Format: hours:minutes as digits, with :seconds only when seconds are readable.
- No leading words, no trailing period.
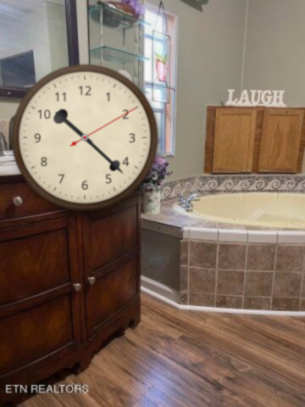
10:22:10
